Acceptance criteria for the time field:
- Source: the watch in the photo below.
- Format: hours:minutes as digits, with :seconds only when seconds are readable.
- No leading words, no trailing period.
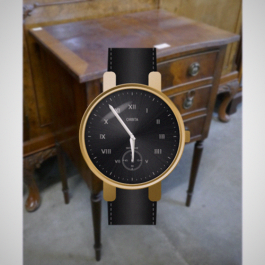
5:54
